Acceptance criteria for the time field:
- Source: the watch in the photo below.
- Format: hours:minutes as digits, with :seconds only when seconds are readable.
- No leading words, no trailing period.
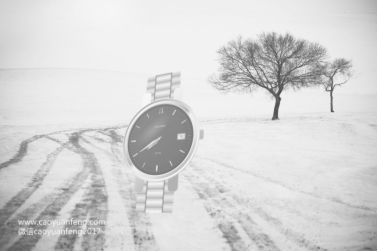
7:40
